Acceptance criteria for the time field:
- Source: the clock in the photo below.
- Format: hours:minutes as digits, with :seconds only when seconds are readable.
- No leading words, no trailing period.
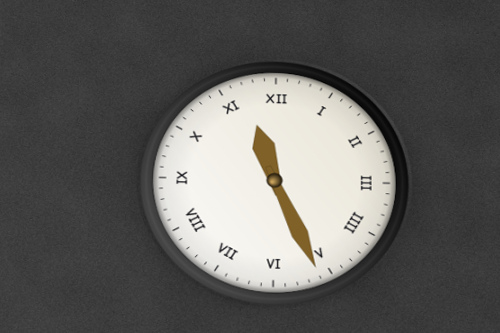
11:26
